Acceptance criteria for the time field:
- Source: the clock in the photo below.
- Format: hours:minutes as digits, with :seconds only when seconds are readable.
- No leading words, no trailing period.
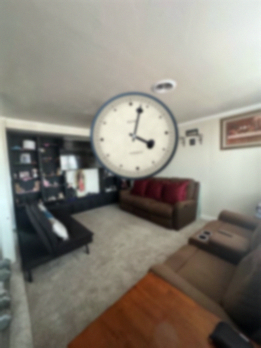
4:03
